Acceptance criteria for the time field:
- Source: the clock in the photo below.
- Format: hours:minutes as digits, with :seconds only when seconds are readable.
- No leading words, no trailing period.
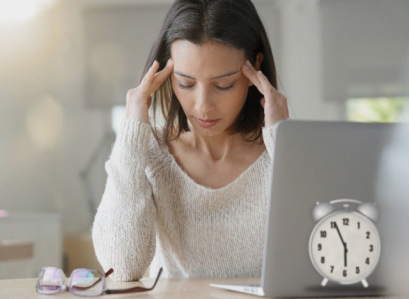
5:56
